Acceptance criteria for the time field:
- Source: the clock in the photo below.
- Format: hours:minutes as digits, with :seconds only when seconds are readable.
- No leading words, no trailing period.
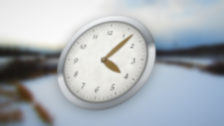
4:07
